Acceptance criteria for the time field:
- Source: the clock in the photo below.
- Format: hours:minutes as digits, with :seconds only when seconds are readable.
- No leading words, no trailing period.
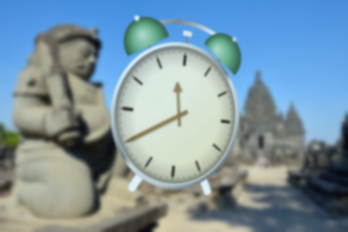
11:40
